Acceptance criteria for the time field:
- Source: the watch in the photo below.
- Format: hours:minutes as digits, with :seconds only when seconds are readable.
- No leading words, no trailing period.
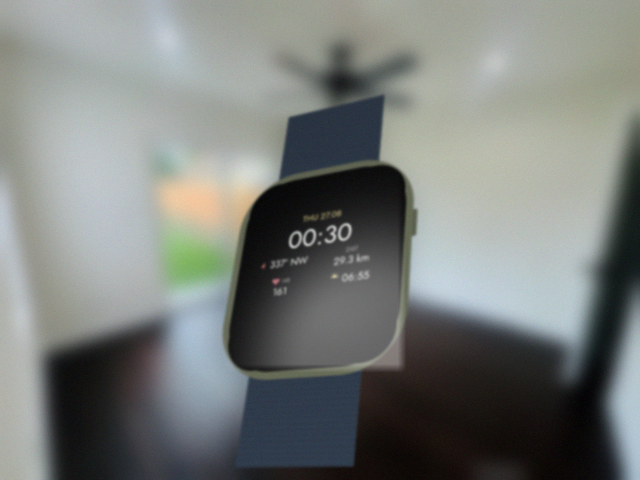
0:30
